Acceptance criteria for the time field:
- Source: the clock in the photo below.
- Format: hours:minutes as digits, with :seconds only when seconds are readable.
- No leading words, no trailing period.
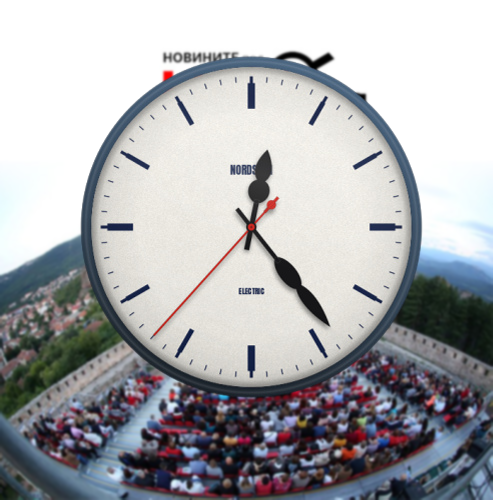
12:23:37
